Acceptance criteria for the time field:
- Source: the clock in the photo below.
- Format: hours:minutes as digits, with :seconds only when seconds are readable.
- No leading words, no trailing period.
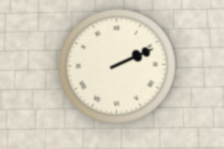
2:11
